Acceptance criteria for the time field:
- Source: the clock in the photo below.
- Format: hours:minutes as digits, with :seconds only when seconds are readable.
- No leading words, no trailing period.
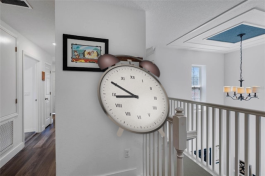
8:50
